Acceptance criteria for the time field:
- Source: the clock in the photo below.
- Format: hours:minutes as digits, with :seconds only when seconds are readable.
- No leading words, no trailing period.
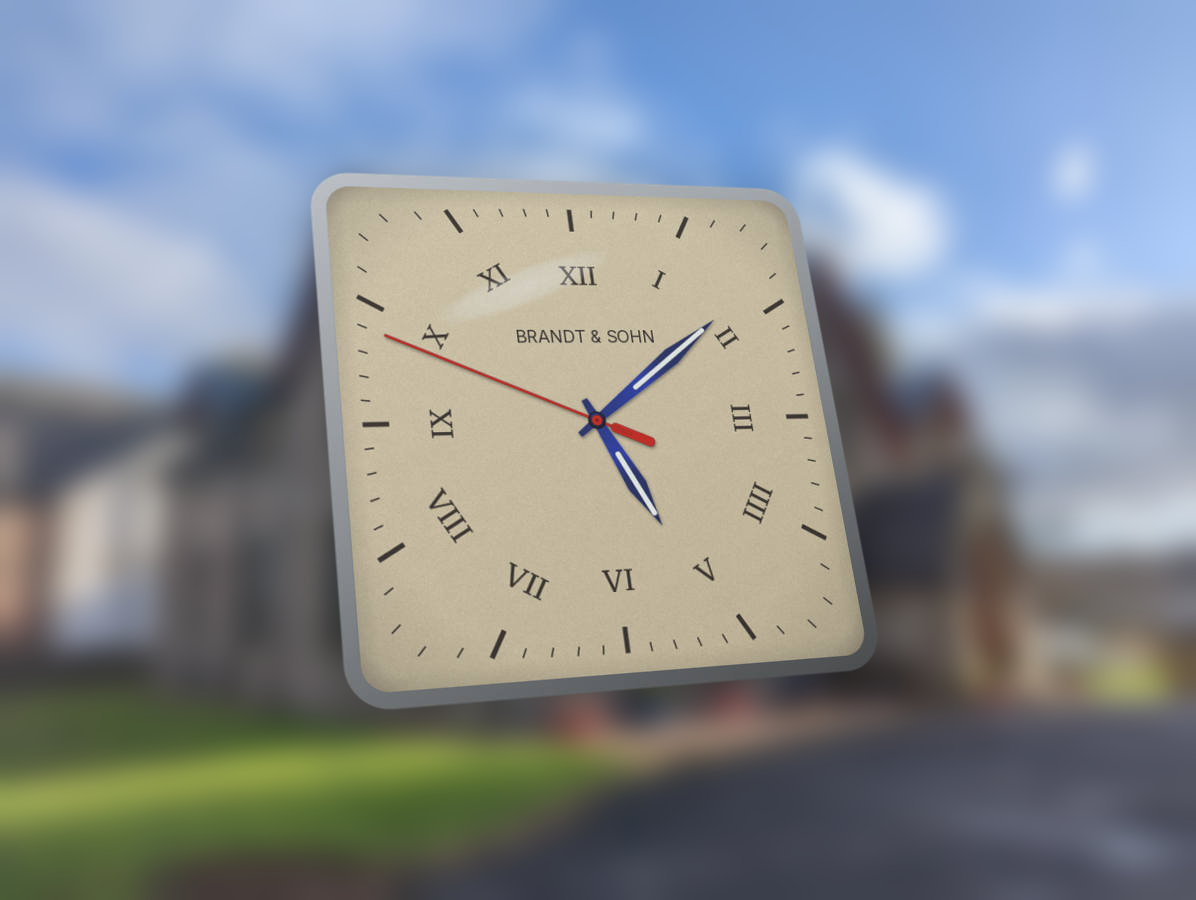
5:08:49
